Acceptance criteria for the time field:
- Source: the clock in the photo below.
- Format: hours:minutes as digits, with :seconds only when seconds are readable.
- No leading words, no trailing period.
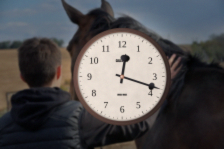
12:18
